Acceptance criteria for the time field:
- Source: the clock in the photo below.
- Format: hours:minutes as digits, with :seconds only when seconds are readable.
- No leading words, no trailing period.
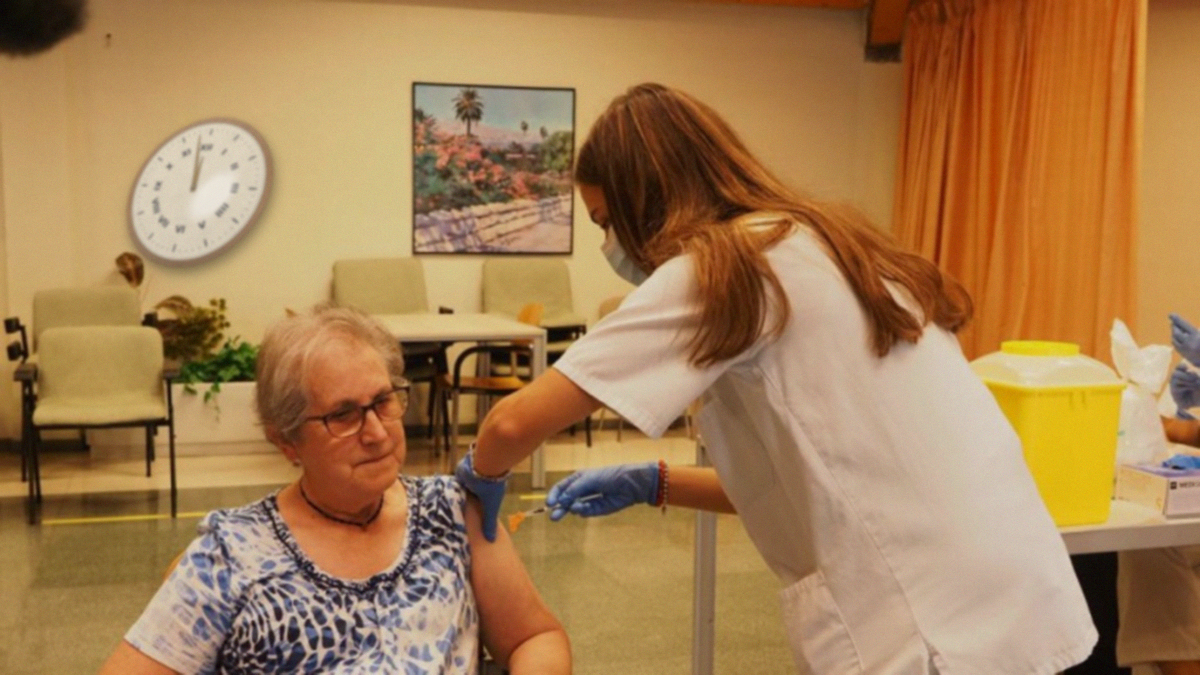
11:58
